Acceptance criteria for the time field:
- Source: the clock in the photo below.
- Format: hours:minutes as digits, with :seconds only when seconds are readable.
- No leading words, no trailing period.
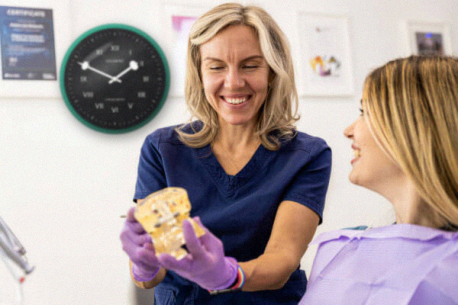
1:49
